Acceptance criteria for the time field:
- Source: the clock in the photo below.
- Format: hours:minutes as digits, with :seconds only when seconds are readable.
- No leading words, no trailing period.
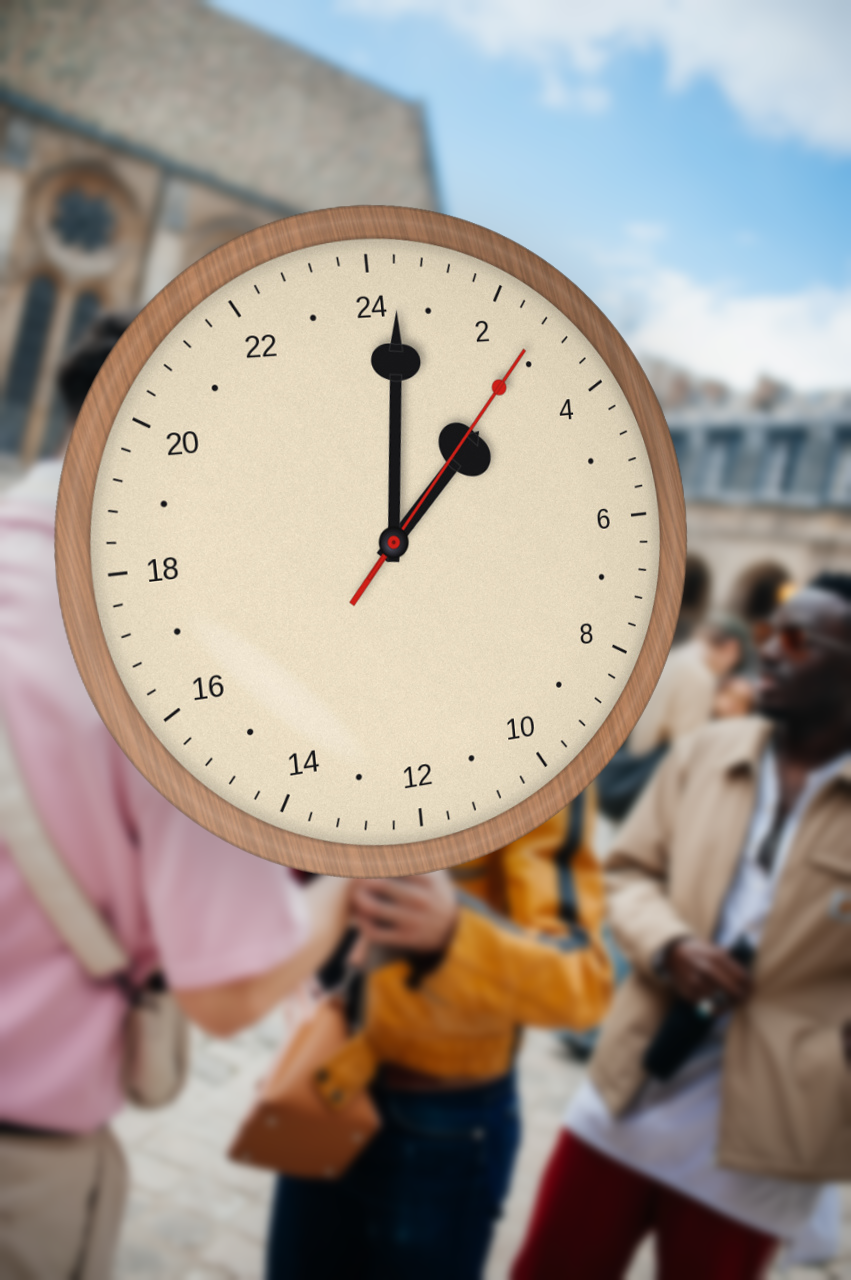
3:01:07
